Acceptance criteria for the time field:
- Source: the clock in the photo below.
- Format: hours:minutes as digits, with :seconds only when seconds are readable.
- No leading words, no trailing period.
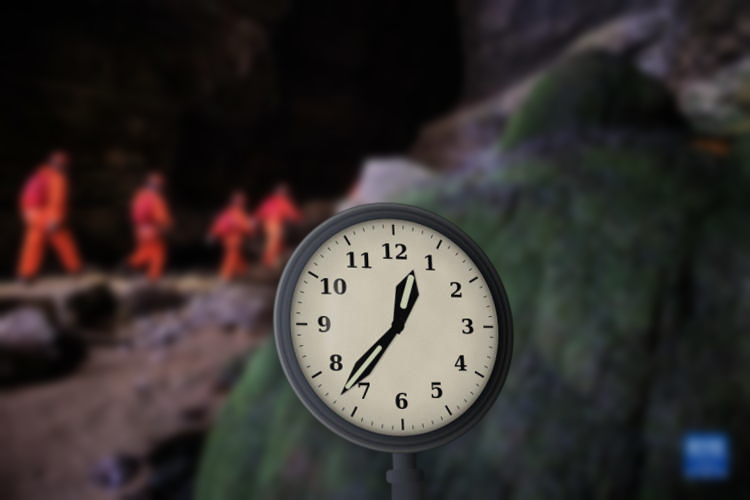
12:37
